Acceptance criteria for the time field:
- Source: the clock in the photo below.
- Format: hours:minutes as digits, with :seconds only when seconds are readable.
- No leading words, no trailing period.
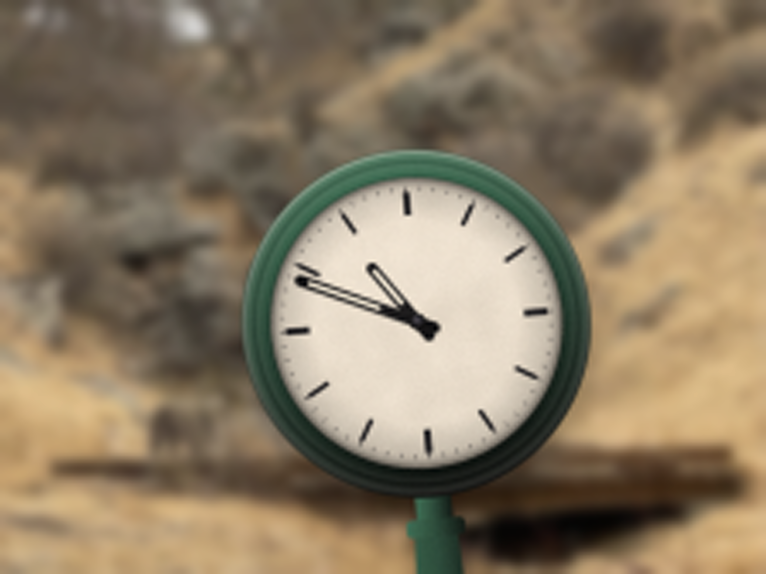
10:49
